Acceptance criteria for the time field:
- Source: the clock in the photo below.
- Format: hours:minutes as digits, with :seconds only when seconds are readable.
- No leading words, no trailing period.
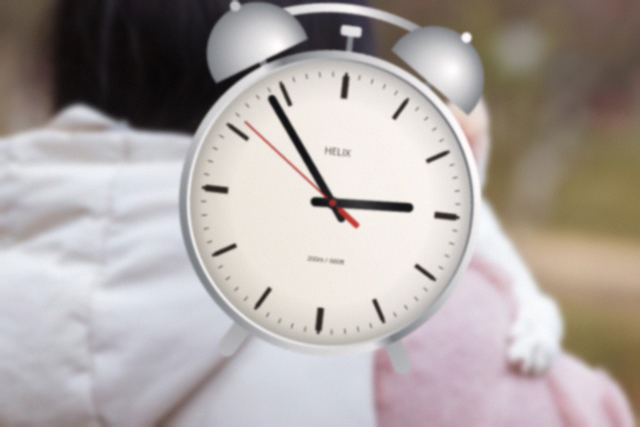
2:53:51
